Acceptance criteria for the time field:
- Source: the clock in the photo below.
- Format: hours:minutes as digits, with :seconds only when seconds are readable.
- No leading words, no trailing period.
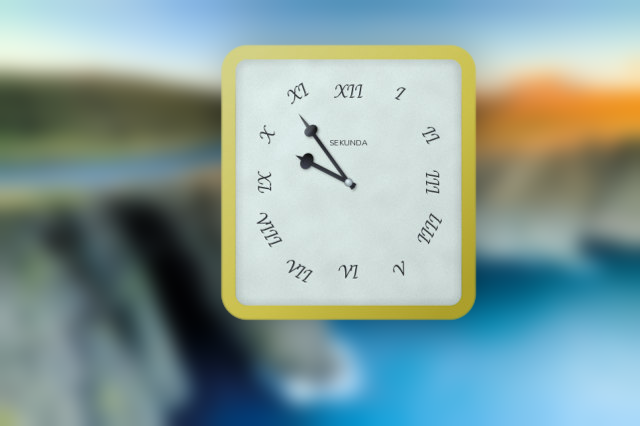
9:54
